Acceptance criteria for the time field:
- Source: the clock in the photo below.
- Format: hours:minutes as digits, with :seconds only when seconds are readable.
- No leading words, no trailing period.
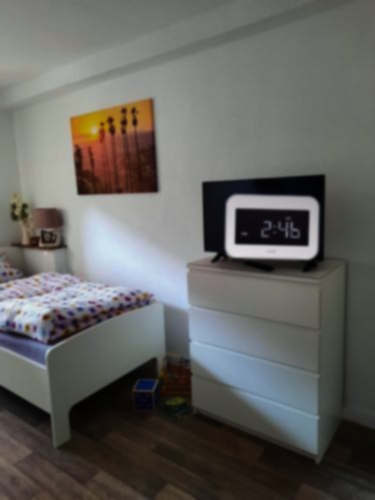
2:46
